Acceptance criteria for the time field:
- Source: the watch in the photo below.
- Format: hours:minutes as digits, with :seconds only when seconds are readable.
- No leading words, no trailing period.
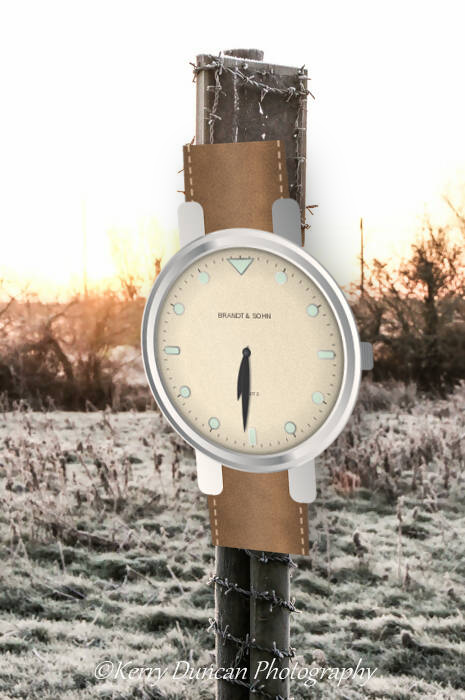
6:31
